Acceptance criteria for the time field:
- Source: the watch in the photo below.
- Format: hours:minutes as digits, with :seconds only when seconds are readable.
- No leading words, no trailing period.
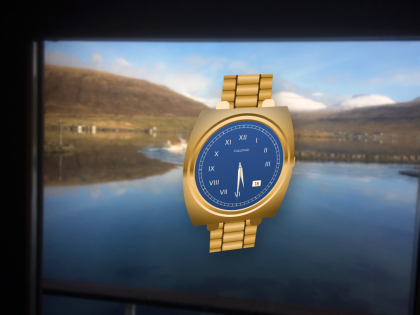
5:30
